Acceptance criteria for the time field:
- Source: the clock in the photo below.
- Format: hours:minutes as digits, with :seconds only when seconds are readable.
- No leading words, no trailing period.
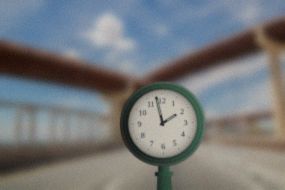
1:58
